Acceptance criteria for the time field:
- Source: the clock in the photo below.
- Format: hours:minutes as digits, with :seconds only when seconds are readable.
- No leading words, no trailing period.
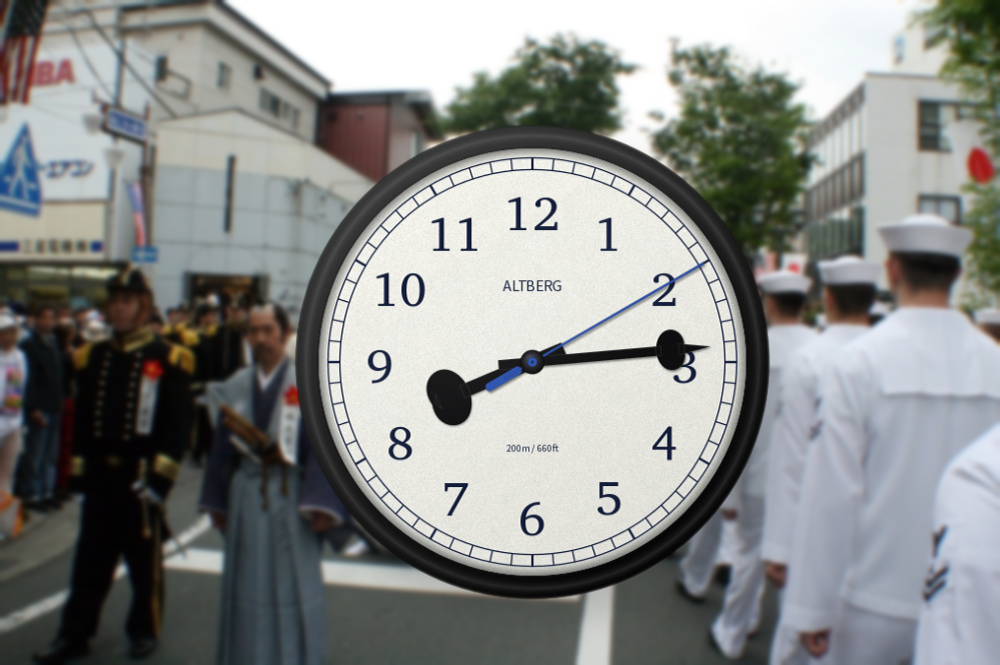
8:14:10
